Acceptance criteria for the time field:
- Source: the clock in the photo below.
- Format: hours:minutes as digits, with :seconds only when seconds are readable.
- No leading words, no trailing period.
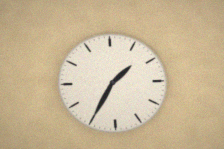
1:35
